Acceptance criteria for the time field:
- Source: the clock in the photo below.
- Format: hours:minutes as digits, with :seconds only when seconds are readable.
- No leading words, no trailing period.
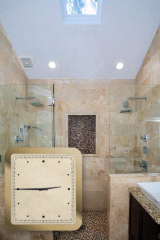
2:45
